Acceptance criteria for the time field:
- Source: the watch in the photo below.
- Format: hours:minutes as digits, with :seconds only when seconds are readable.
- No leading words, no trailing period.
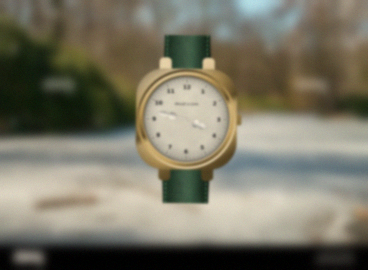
3:47
